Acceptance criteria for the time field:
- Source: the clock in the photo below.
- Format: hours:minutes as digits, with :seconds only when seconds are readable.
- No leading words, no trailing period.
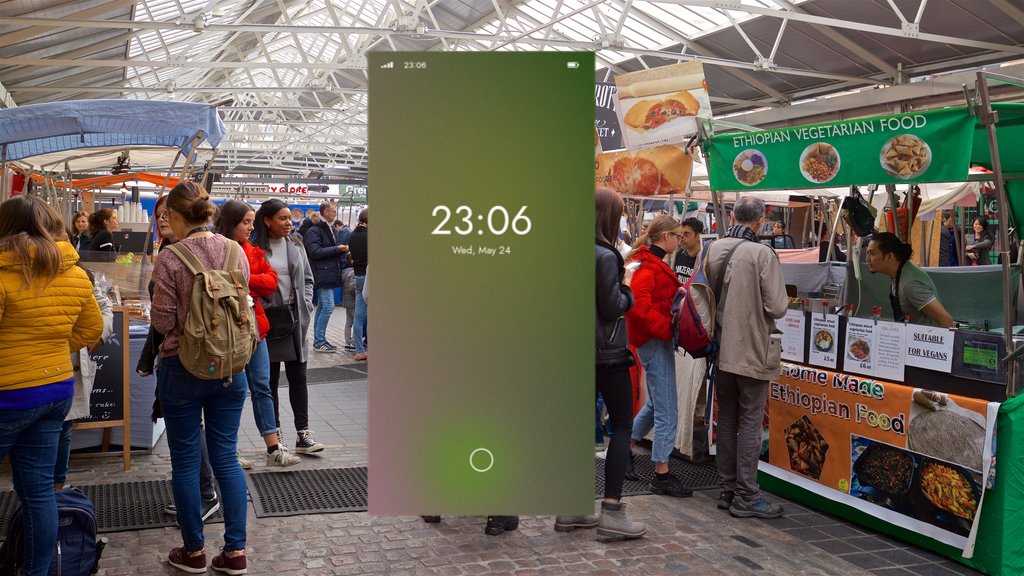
23:06
